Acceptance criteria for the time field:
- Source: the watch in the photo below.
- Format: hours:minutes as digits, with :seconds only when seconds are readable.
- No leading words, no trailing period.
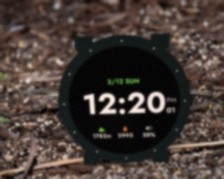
12:20
